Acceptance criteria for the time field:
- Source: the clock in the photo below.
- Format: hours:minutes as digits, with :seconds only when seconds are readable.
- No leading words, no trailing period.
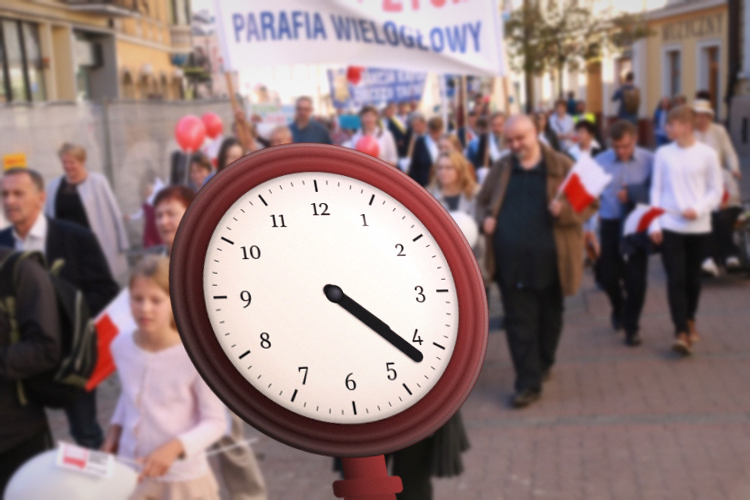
4:22
